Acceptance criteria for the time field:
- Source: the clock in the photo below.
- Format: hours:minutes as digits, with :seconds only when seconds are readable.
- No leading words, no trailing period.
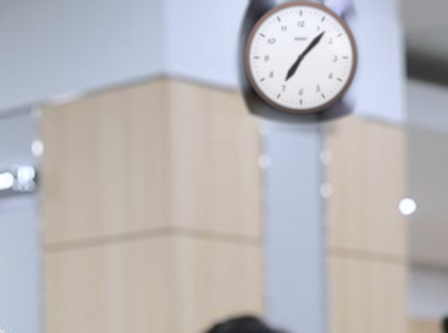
7:07
